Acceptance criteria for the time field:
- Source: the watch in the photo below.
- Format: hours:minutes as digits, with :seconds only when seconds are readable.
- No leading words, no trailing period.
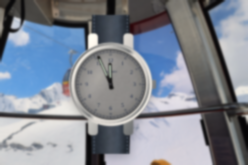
11:56
